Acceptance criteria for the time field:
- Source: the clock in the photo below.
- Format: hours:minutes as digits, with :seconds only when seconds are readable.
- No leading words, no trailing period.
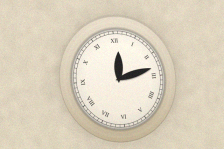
12:13
